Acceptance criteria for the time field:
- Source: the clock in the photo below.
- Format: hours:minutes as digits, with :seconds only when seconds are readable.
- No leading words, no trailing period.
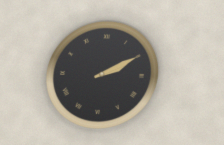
2:10
